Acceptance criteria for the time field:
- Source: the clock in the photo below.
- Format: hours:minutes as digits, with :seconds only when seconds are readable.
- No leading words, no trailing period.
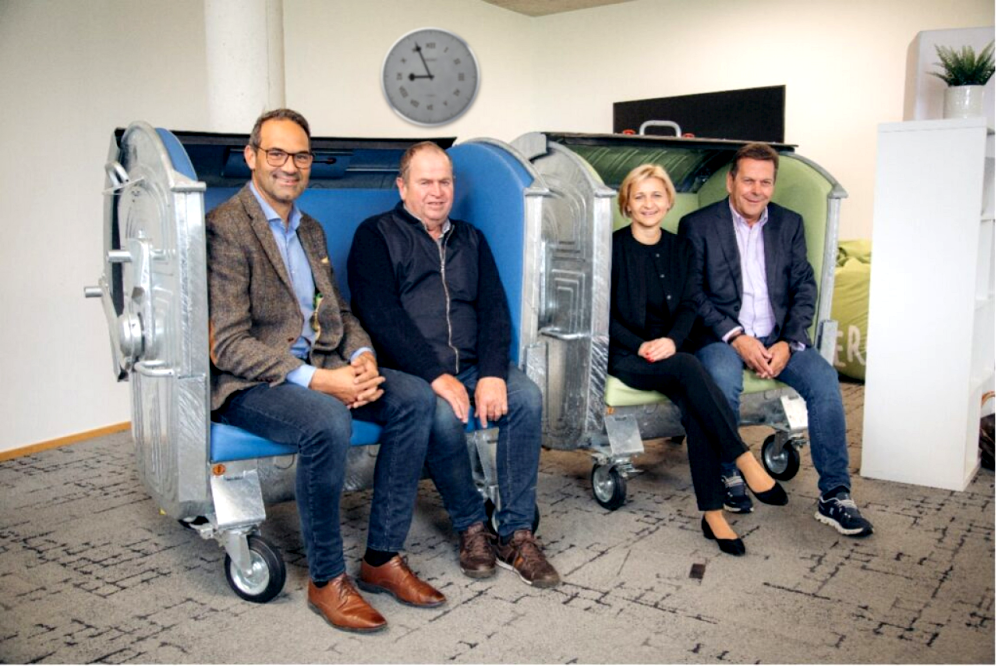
8:56
